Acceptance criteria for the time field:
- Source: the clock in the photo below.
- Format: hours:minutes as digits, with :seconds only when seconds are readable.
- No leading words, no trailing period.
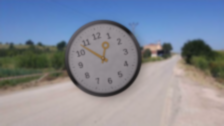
12:53
